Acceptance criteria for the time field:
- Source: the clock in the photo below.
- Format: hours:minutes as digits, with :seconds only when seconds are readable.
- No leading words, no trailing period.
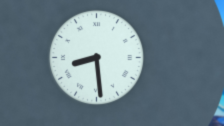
8:29
